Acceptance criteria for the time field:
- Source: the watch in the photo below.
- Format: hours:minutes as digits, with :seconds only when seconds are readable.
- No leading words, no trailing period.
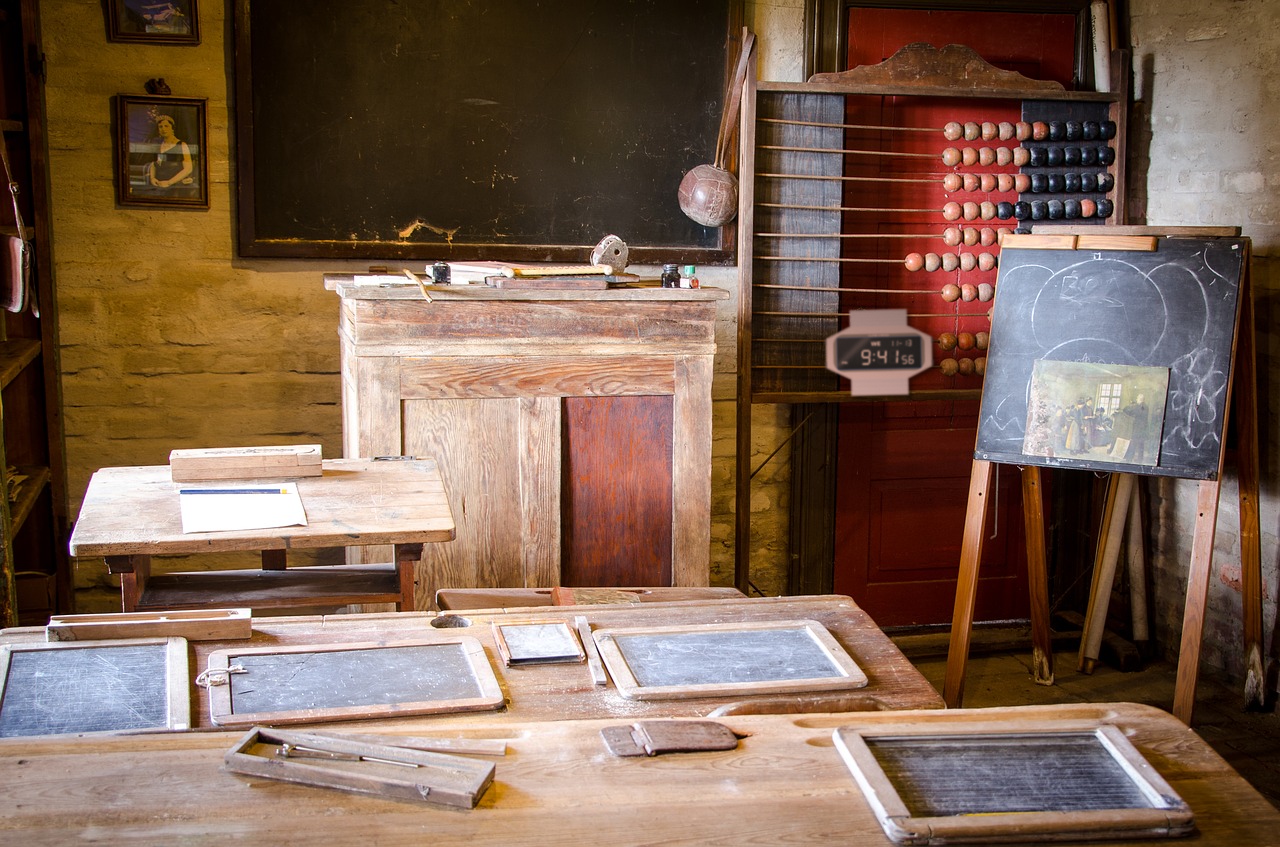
9:41
